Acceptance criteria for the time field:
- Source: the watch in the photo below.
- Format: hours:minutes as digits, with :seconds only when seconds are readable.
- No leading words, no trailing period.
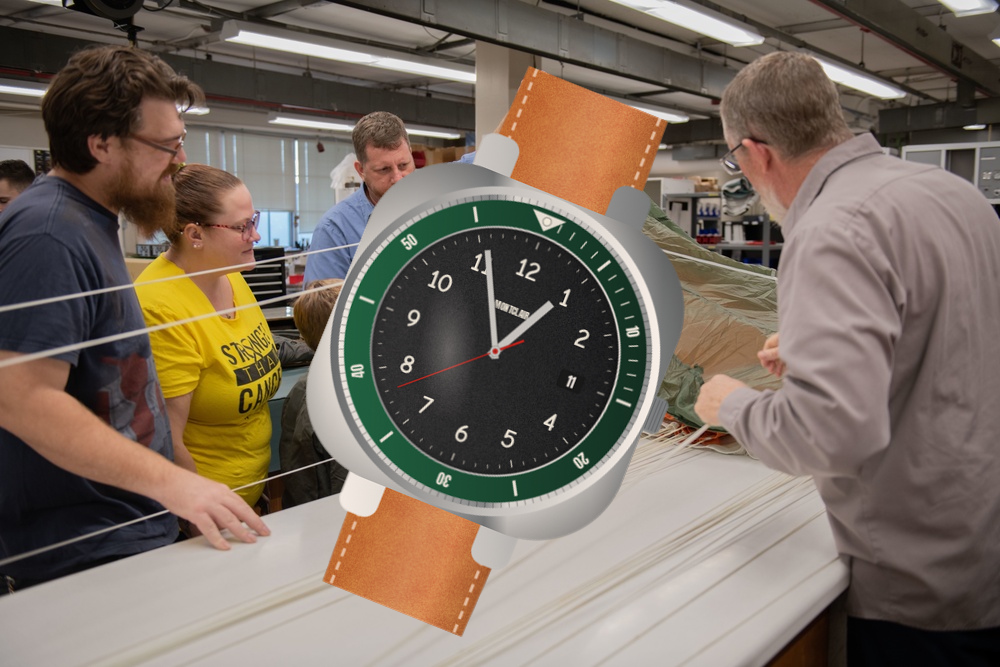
12:55:38
